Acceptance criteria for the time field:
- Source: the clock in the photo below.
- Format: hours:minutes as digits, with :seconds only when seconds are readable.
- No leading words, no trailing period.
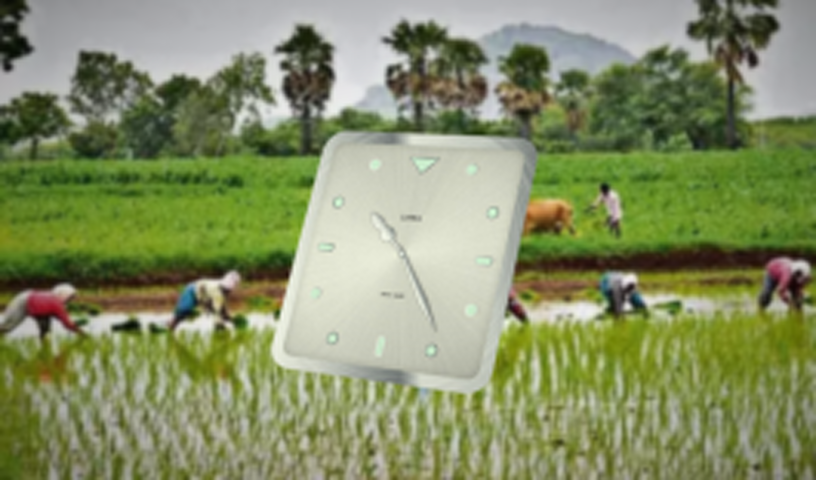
10:24
